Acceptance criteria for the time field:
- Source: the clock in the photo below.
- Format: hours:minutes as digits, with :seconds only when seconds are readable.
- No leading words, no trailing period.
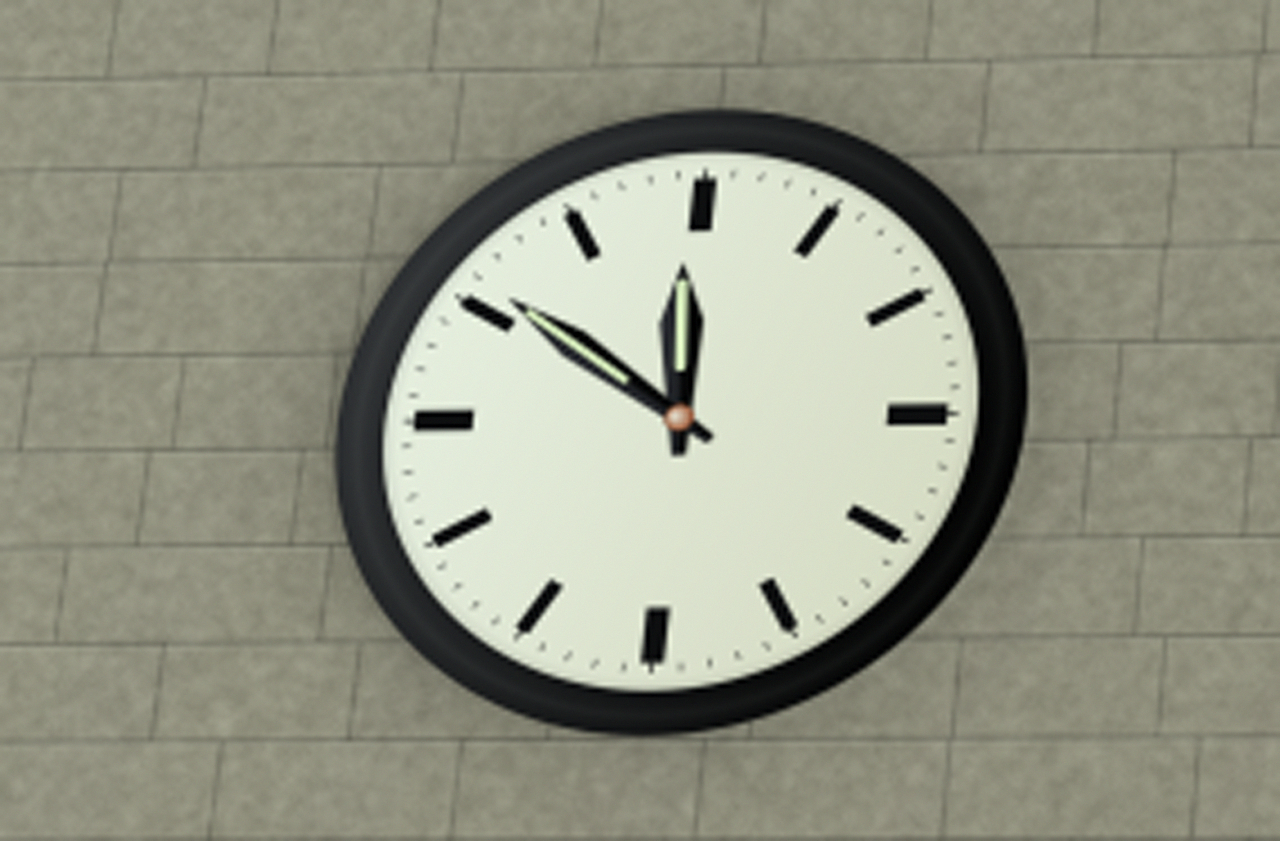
11:51
